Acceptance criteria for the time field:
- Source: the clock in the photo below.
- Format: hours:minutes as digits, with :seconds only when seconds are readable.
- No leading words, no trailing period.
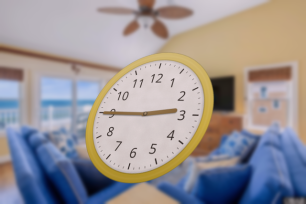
2:45
